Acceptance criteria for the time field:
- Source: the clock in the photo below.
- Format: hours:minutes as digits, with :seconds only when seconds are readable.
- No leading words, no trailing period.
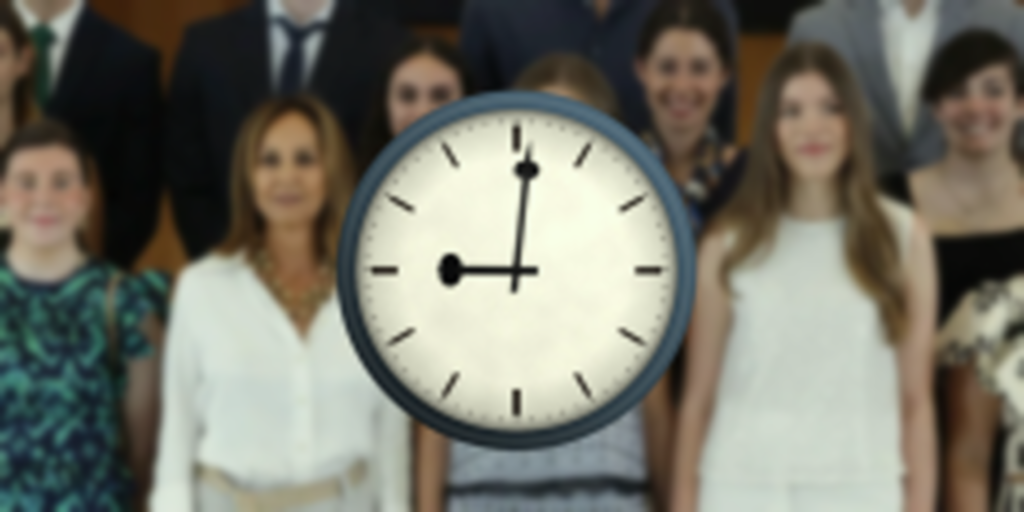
9:01
